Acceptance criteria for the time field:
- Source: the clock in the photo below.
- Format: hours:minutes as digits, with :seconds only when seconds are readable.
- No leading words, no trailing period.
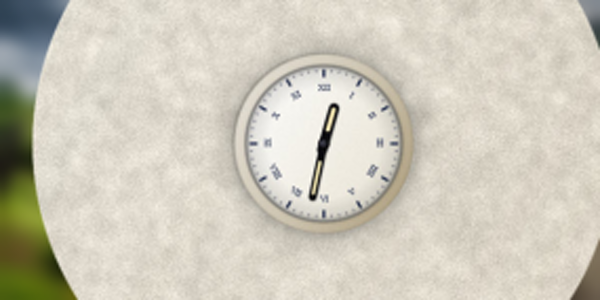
12:32
